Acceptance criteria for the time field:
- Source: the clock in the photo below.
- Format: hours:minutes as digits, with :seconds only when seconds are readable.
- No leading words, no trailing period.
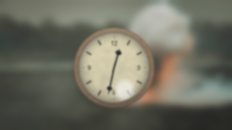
12:32
